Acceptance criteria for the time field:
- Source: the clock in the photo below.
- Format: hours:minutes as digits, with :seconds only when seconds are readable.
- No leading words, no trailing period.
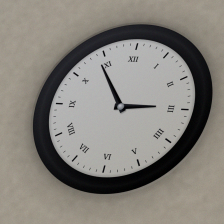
2:54
